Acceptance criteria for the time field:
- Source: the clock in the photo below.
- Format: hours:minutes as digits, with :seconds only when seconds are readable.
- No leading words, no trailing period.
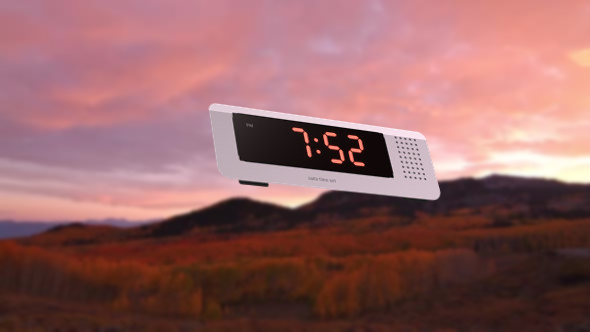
7:52
